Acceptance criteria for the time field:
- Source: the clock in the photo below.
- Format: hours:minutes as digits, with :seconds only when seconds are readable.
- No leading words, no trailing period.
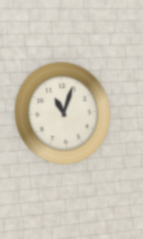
11:04
